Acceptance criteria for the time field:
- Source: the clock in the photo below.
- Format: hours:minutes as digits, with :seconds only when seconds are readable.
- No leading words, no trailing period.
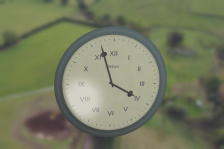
3:57
